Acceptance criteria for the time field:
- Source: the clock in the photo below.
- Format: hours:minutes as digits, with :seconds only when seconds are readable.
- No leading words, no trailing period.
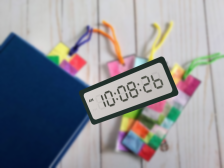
10:08:26
